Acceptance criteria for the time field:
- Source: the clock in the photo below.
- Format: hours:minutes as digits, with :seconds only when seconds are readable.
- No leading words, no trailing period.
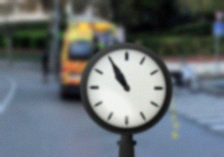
10:55
